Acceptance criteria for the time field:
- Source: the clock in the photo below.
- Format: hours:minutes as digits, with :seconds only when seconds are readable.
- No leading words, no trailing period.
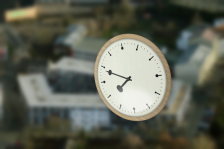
7:49
